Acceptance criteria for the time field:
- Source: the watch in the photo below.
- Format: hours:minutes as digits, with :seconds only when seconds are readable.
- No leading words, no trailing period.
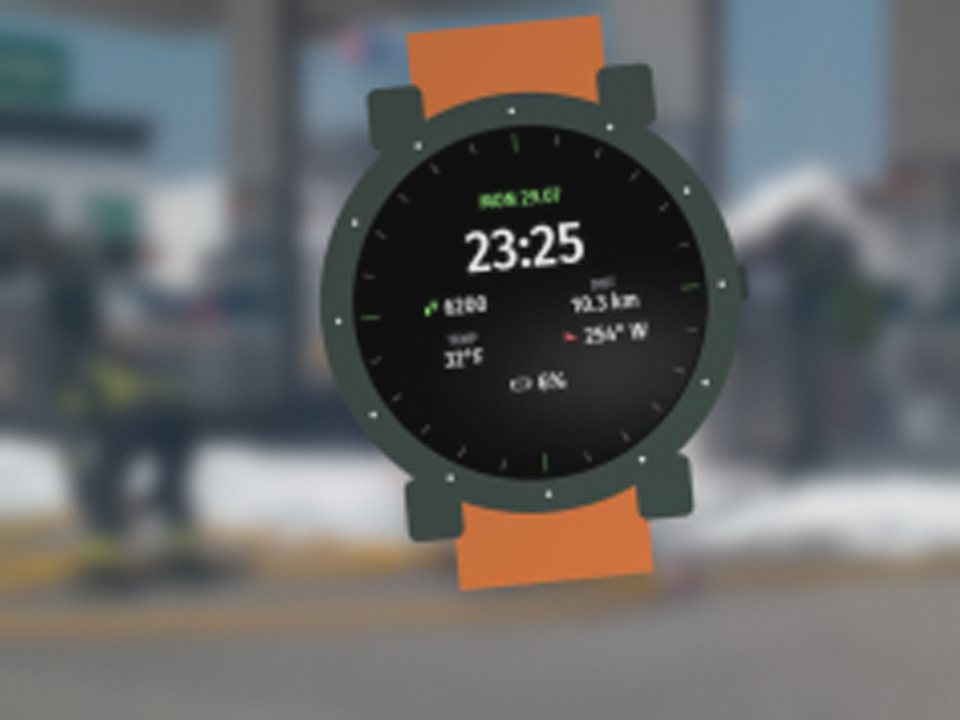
23:25
